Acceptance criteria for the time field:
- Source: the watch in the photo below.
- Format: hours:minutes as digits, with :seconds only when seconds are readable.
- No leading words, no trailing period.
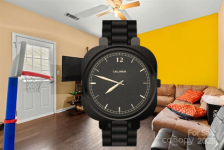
7:48
